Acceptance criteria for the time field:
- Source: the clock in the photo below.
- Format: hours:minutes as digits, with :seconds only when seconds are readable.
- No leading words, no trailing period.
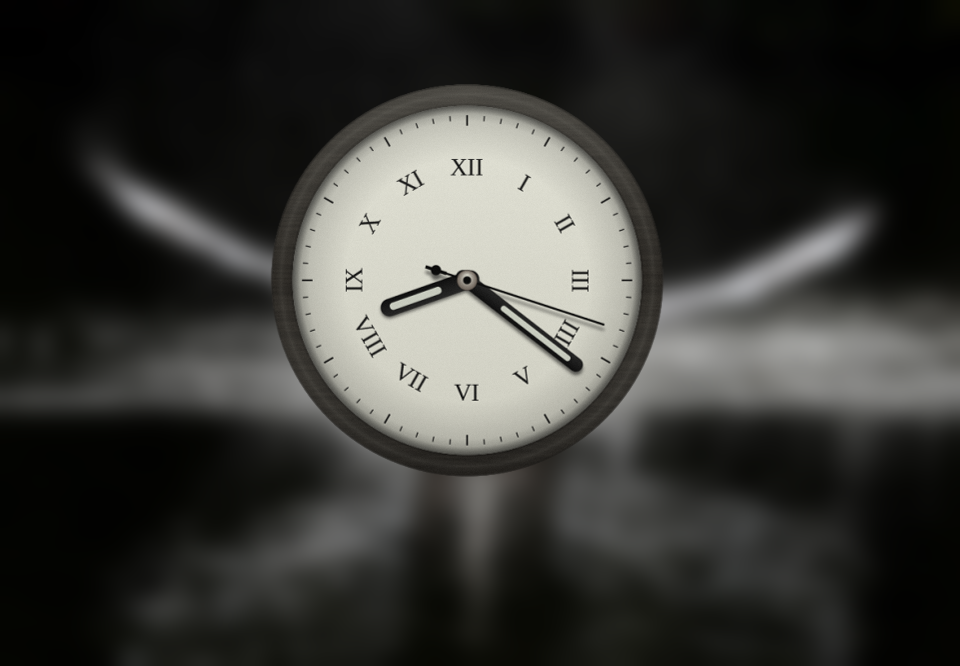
8:21:18
